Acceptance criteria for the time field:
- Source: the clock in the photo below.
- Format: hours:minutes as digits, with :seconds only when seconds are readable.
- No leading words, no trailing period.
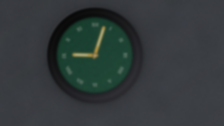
9:03
